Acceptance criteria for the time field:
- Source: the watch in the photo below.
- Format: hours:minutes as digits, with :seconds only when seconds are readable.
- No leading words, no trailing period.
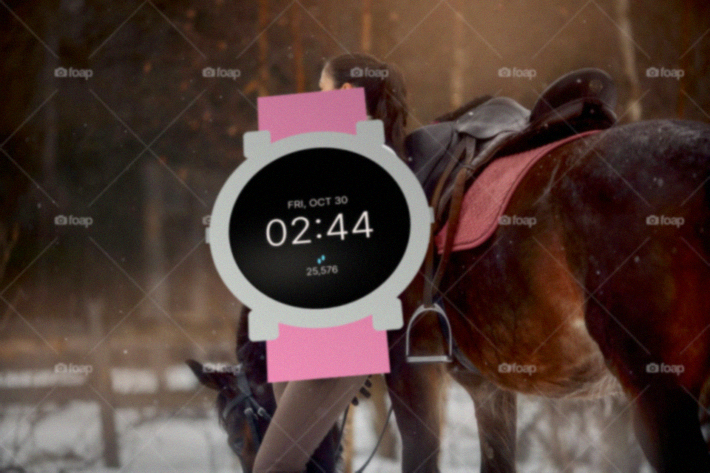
2:44
